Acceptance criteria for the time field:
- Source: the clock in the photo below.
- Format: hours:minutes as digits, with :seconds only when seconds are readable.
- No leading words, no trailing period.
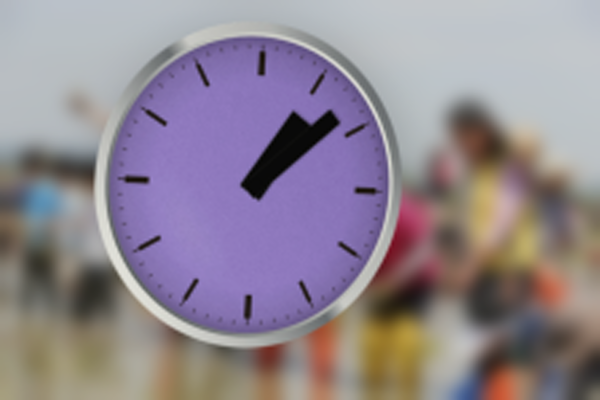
1:08
